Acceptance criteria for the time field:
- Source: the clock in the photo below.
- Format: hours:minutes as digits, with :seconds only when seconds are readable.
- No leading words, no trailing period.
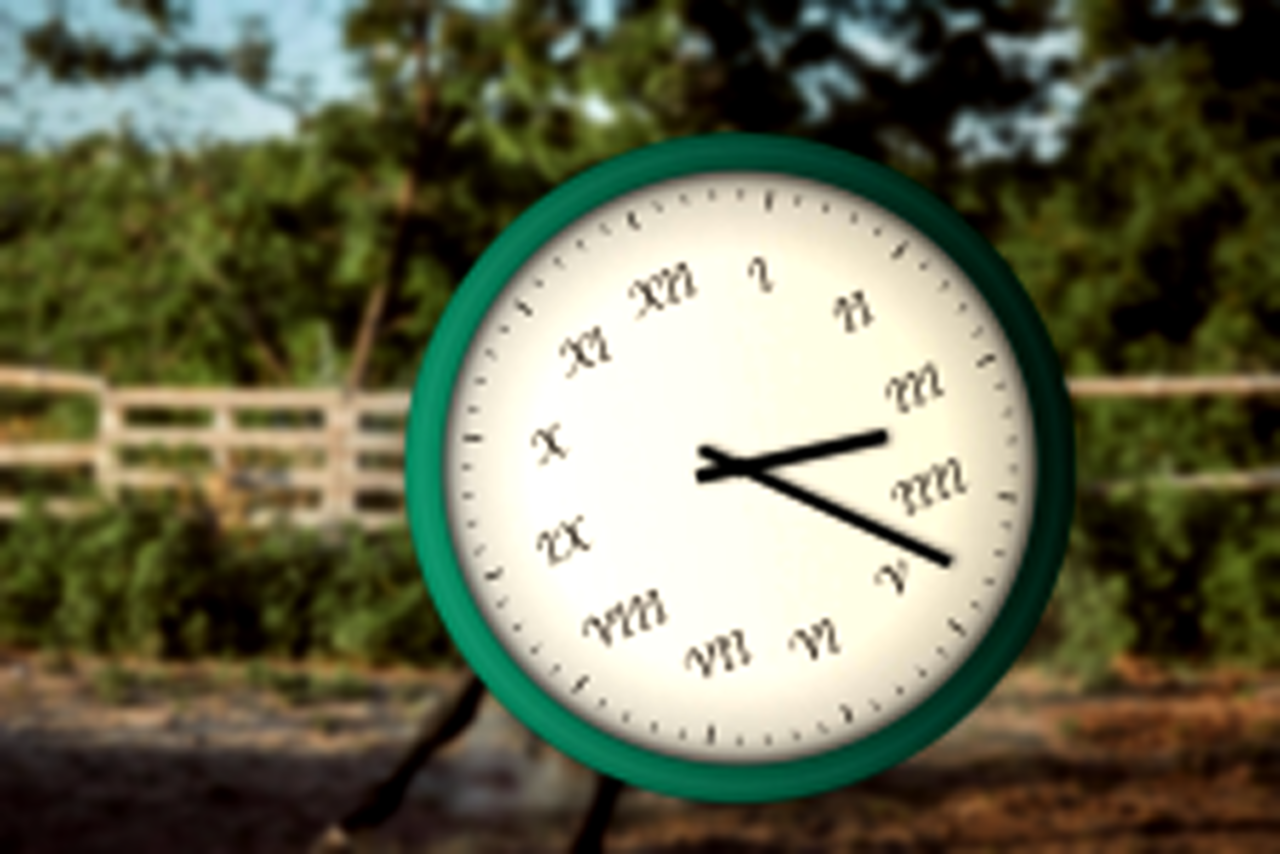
3:23
